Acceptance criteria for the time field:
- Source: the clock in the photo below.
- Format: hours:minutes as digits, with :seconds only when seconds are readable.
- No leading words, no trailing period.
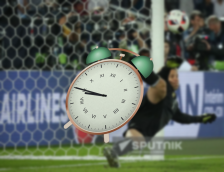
8:45
